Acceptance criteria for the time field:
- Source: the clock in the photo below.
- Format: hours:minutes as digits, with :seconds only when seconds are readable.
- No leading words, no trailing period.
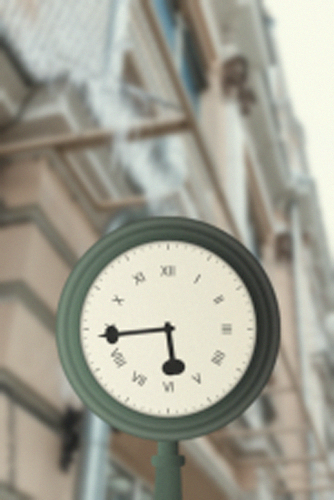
5:44
